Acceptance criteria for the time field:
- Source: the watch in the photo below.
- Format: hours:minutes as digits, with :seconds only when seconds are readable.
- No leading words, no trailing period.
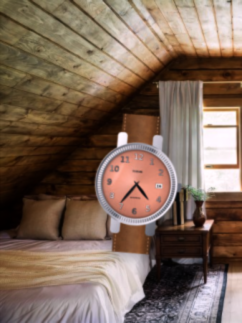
4:36
